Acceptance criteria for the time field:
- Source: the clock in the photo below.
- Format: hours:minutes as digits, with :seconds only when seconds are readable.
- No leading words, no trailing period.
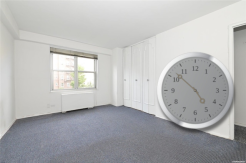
4:52
